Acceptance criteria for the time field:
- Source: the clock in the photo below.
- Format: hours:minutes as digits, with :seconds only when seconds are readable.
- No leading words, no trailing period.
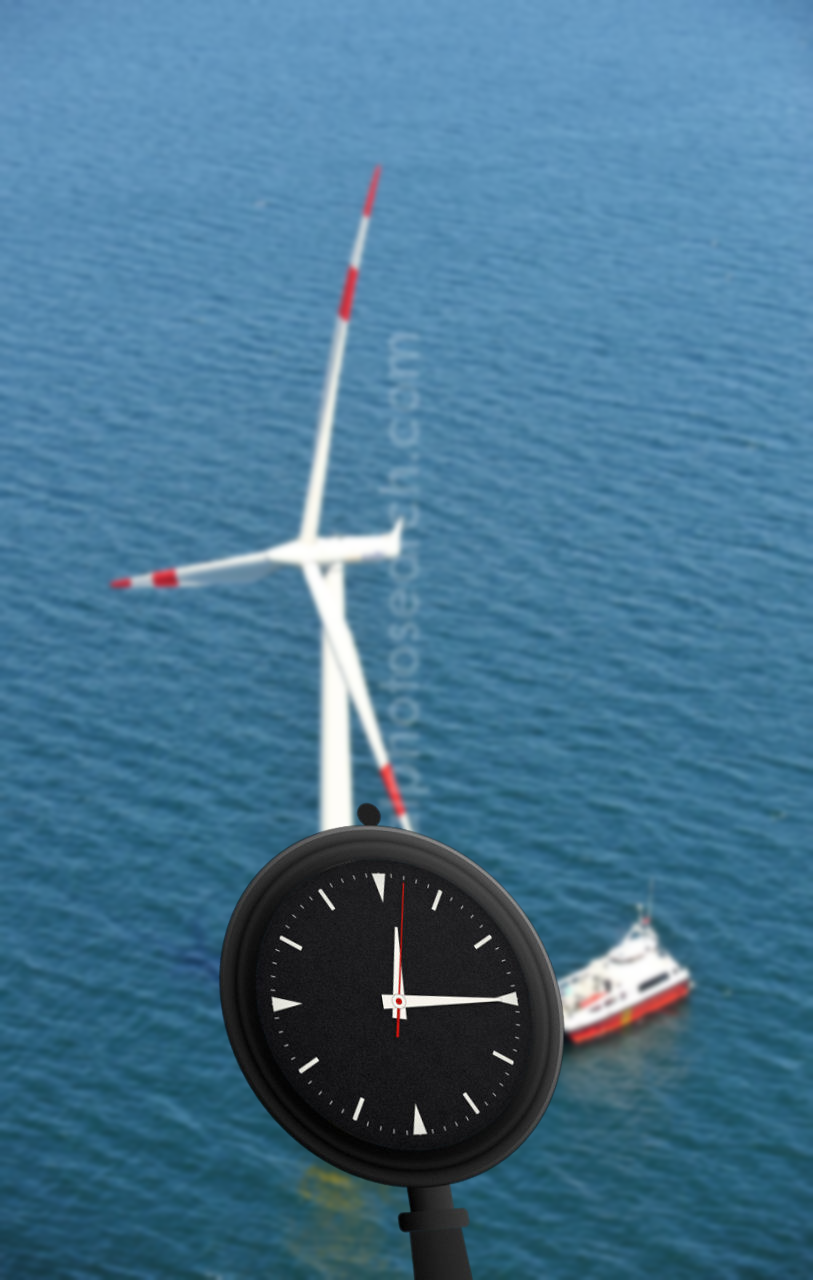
12:15:02
